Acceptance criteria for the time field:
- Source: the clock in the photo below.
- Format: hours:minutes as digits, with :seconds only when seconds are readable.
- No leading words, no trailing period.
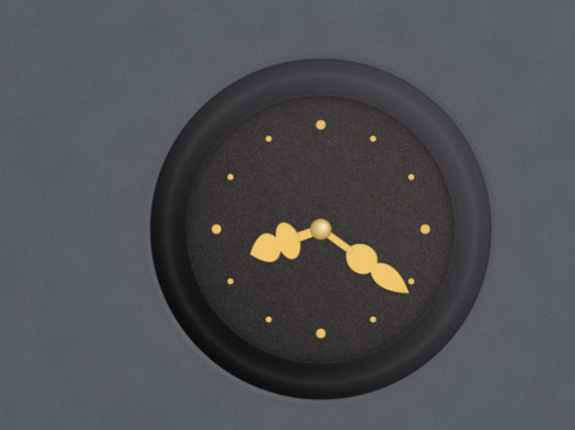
8:21
